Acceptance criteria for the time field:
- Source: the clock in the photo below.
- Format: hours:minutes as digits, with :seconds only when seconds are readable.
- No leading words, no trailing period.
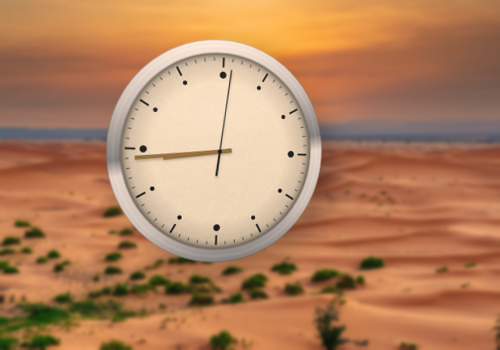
8:44:01
